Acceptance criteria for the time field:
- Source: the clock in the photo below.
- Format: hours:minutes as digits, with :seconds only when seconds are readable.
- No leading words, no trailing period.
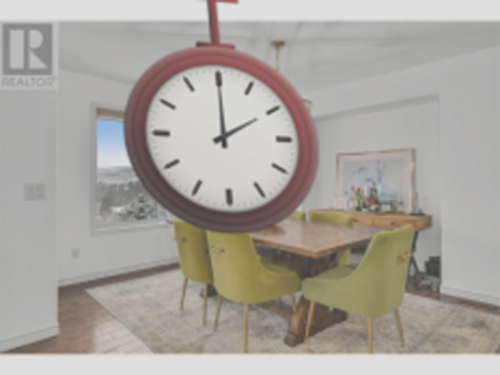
2:00
